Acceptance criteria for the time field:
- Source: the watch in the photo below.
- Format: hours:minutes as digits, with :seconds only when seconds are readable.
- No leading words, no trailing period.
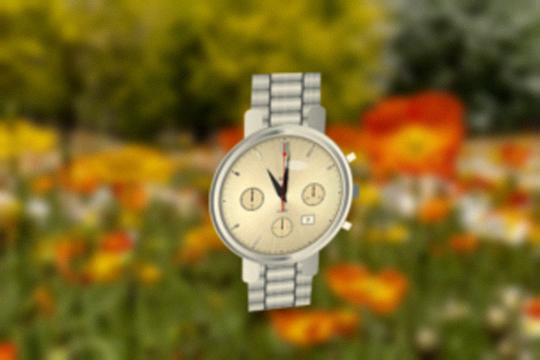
11:01
